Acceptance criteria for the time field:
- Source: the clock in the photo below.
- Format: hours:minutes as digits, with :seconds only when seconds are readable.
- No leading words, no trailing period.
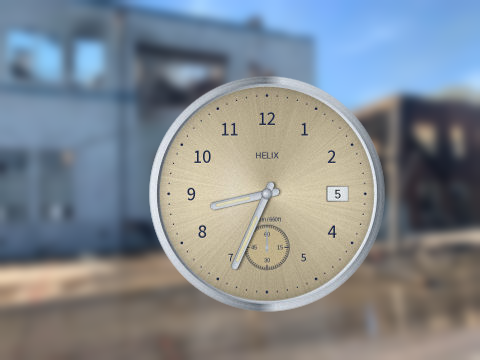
8:34
